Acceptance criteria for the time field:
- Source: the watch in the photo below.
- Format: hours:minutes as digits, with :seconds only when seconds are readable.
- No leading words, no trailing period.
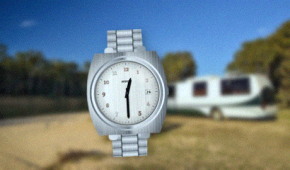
12:30
